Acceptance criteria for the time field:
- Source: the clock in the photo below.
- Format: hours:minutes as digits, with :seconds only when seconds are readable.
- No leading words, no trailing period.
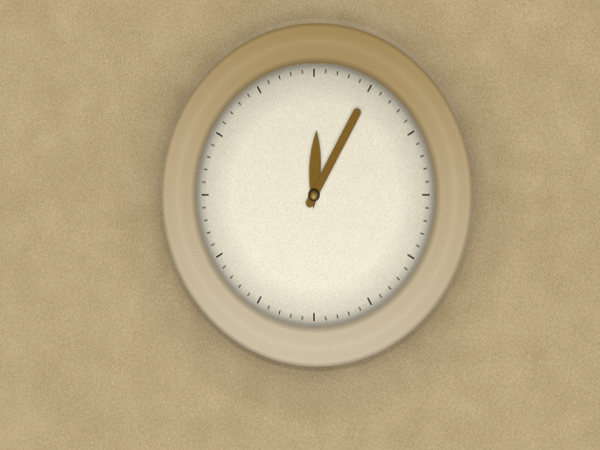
12:05
